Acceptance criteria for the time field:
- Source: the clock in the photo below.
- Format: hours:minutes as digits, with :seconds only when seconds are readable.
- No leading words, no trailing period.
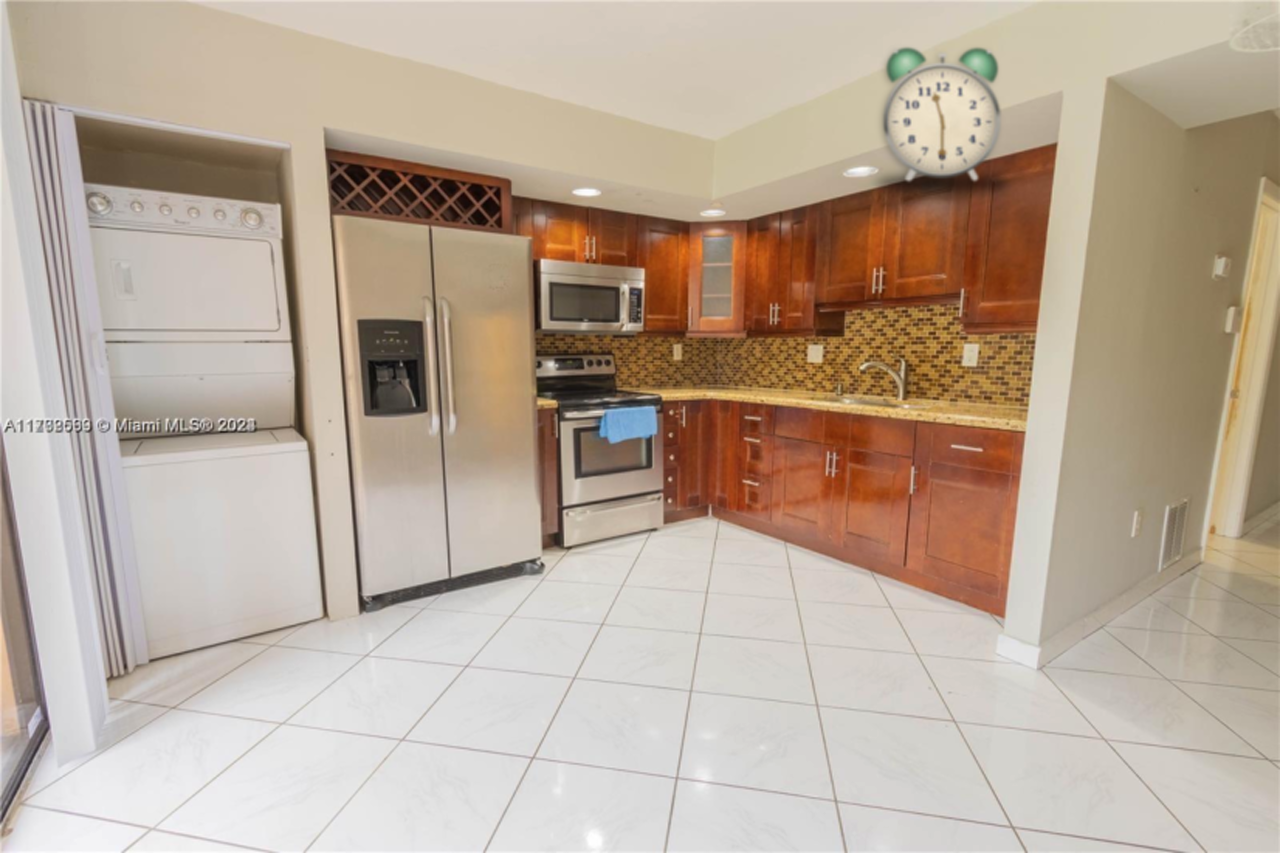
11:30
